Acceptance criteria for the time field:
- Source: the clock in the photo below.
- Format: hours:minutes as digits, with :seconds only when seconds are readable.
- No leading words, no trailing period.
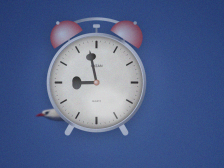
8:58
